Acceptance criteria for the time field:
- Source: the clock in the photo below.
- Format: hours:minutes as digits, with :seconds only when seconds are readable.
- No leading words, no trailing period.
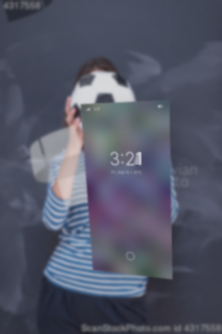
3:21
